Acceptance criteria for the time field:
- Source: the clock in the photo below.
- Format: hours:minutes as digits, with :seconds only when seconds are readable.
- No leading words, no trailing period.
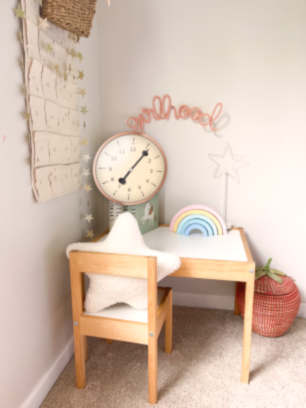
7:06
